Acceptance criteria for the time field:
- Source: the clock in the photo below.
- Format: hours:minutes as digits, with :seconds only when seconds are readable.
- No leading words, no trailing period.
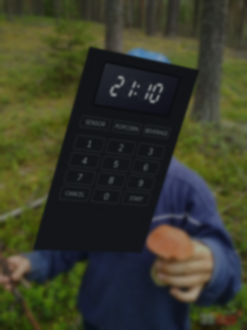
21:10
